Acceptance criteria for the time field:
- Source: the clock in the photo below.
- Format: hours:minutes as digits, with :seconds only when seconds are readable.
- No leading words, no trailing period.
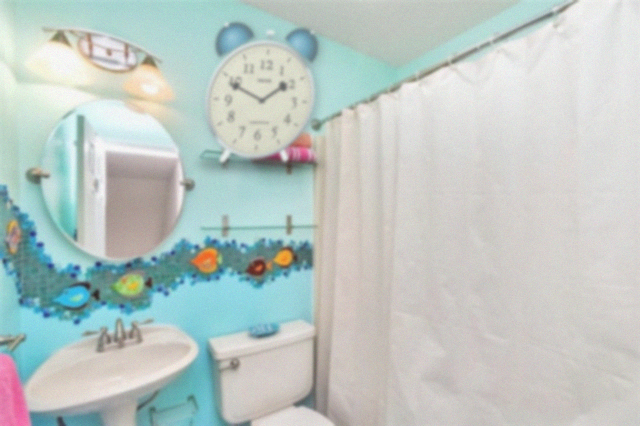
1:49
